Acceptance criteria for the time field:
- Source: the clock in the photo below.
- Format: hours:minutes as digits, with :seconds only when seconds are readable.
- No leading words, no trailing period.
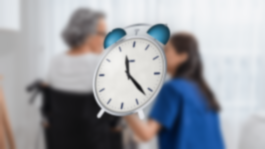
11:22
